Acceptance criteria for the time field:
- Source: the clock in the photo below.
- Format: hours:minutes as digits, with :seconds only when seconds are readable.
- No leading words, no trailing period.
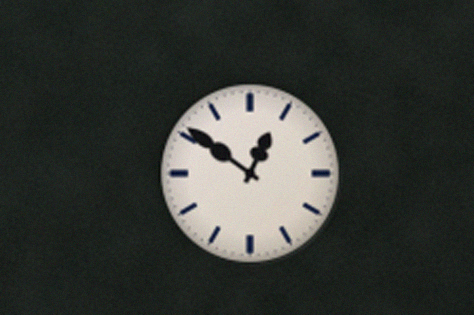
12:51
